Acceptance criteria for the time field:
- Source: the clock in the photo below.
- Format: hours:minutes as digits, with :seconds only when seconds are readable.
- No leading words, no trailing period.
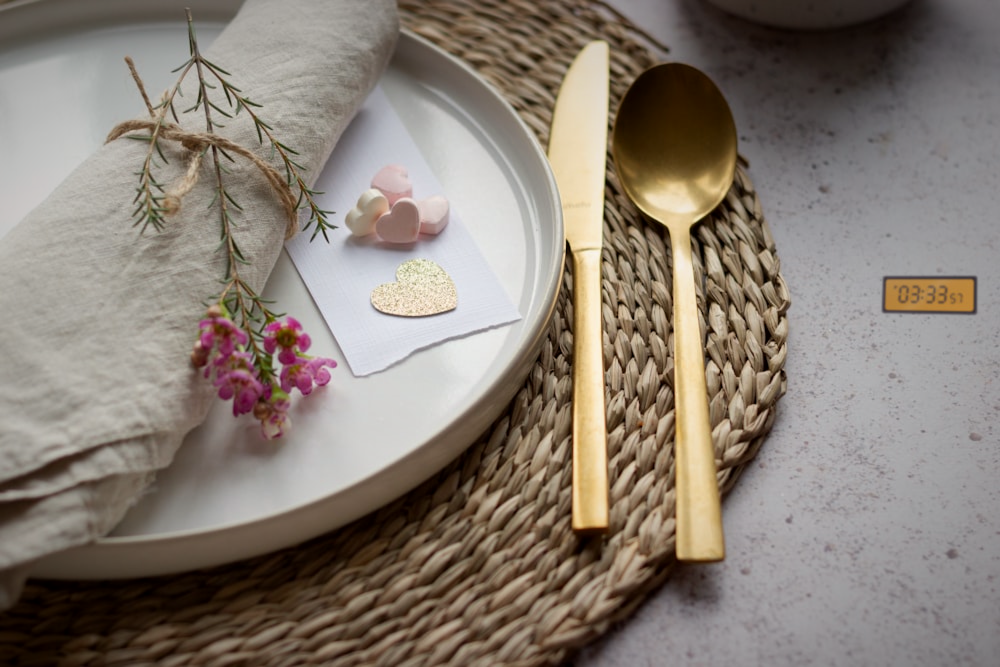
3:33
